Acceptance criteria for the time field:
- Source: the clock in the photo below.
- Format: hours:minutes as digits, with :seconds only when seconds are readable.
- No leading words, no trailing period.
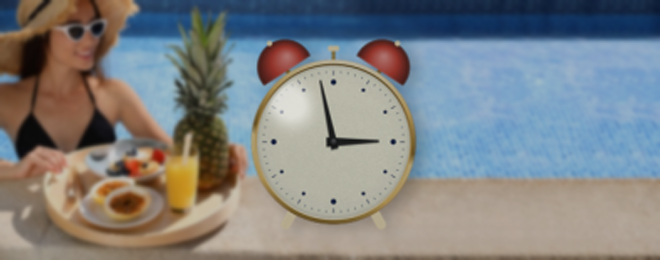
2:58
